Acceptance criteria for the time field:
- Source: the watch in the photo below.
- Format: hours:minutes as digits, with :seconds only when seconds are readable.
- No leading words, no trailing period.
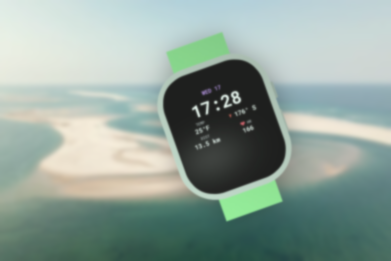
17:28
